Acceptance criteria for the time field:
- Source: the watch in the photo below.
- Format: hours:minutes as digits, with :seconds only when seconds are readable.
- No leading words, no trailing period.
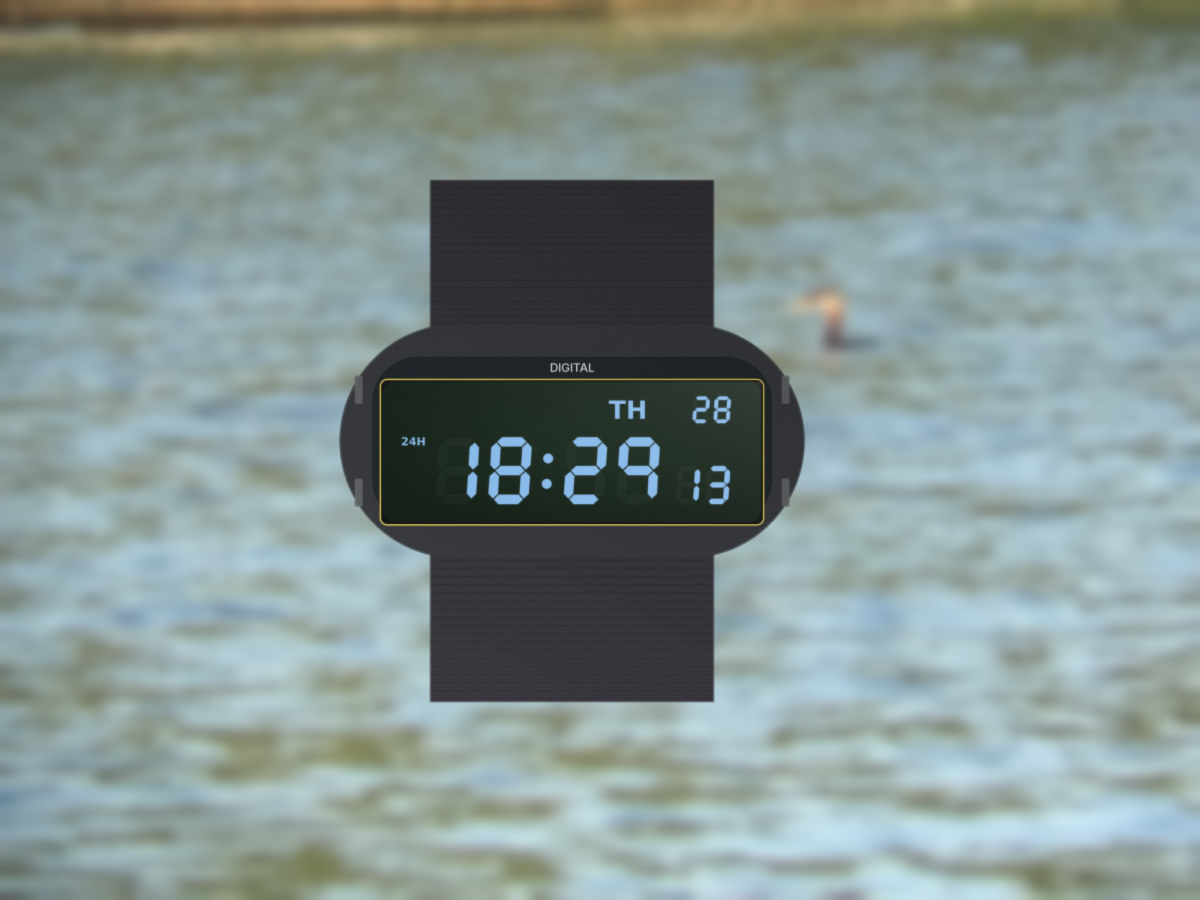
18:29:13
